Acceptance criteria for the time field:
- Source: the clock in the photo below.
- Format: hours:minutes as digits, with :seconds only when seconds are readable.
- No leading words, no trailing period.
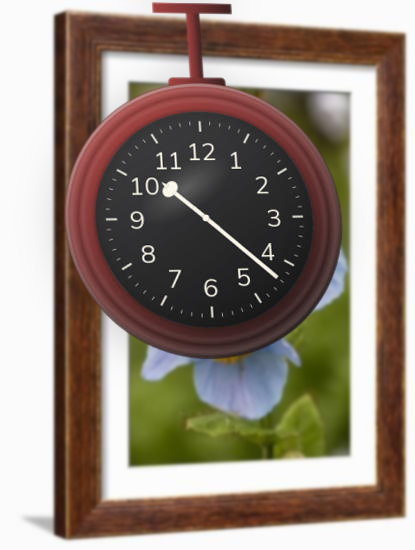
10:22
